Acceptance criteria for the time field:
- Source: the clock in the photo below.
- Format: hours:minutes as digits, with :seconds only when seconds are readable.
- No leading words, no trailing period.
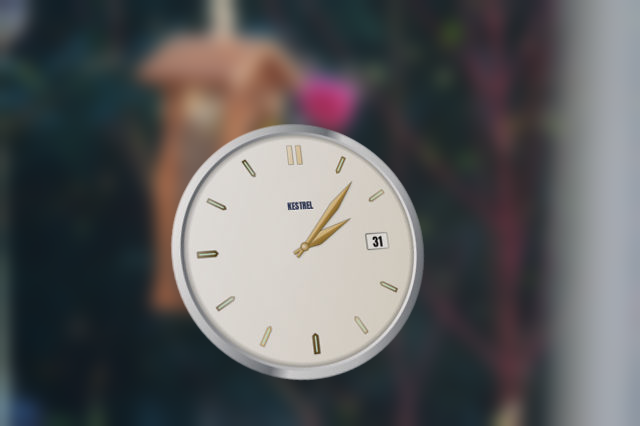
2:07
